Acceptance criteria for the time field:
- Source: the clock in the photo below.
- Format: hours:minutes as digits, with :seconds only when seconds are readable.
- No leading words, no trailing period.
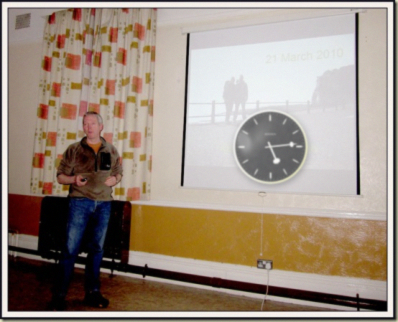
5:14
